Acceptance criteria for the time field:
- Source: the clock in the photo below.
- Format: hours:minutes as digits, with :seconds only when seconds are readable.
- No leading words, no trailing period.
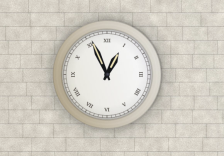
12:56
